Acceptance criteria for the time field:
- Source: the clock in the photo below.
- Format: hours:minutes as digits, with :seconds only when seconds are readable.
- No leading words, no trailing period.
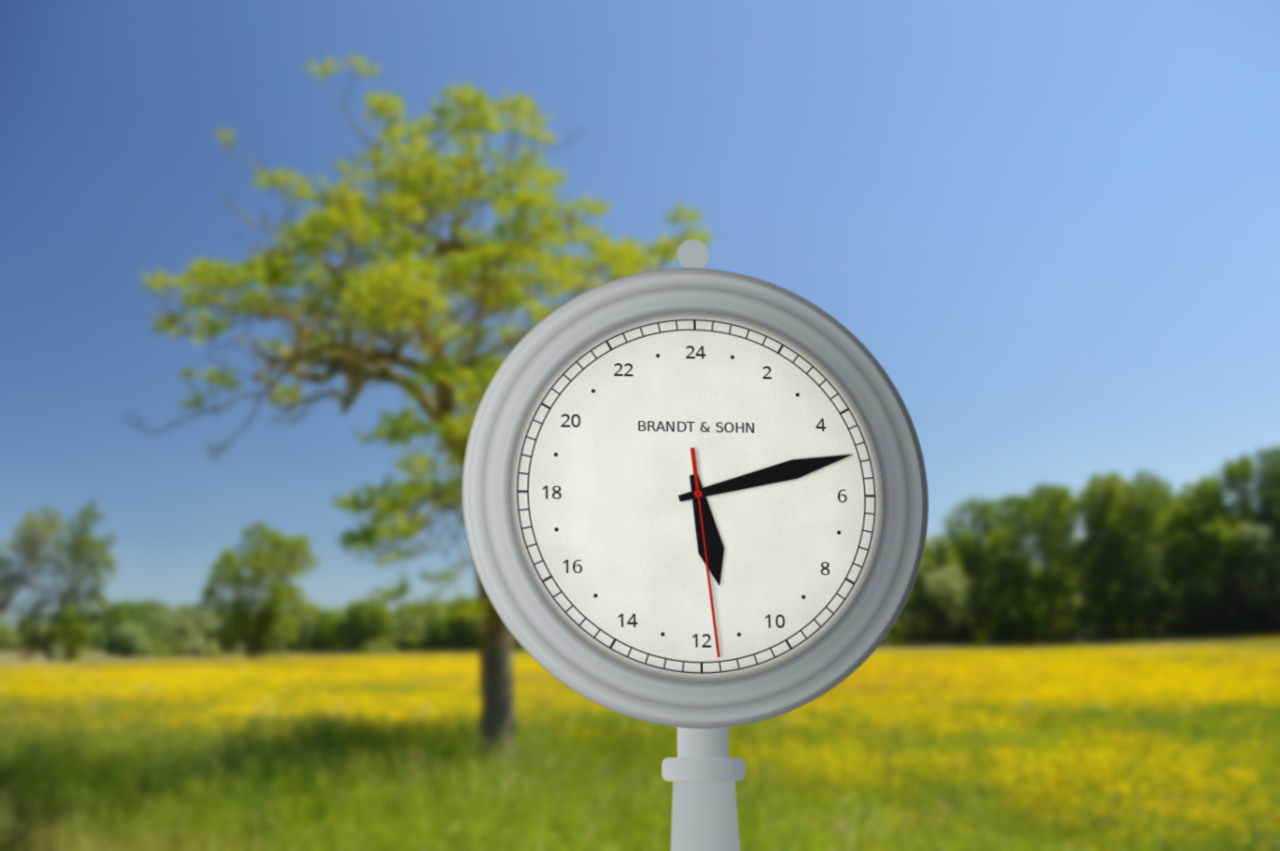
11:12:29
